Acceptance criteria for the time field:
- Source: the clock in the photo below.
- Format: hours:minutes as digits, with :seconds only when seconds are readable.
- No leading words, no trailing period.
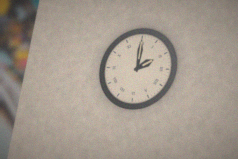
2:00
